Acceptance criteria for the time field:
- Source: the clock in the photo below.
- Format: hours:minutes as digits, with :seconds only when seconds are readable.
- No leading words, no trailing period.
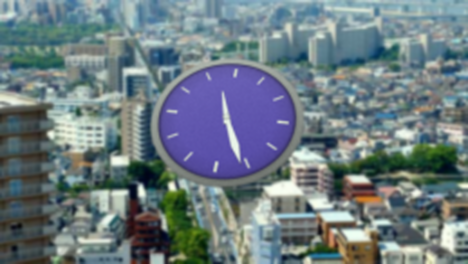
11:26
